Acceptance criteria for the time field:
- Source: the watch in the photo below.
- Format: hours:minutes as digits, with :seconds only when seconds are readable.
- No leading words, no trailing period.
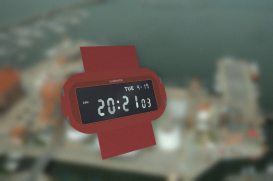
20:21:03
